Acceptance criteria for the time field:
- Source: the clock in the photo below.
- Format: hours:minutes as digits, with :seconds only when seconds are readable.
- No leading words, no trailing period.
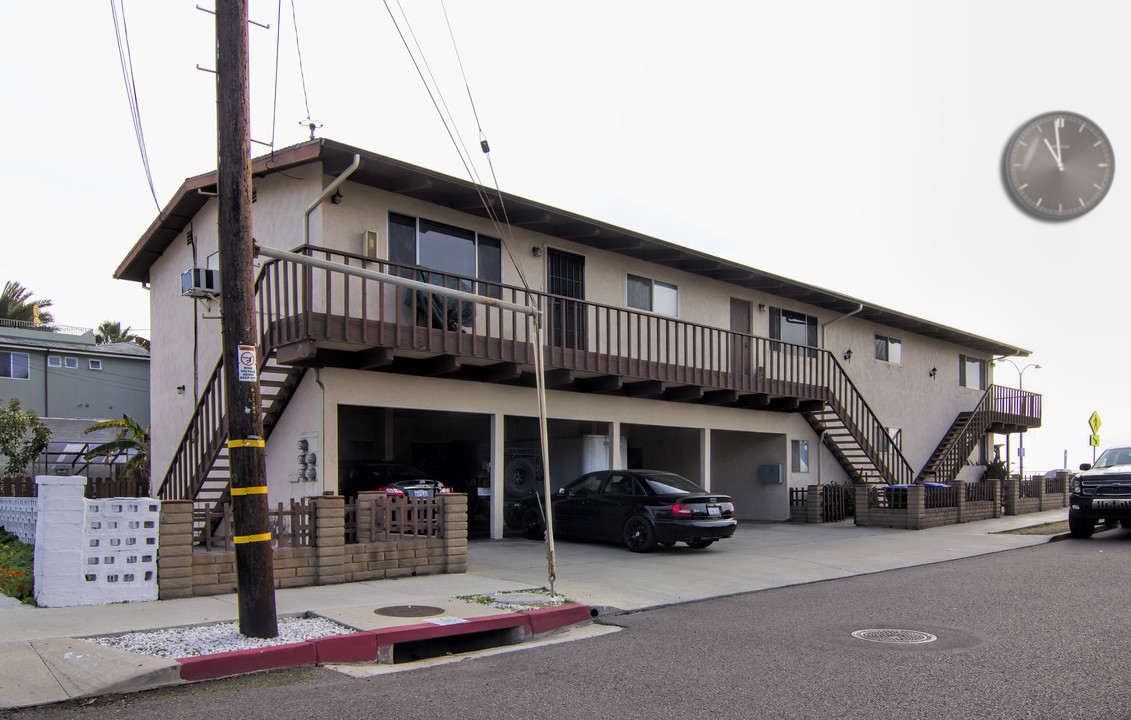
10:59
